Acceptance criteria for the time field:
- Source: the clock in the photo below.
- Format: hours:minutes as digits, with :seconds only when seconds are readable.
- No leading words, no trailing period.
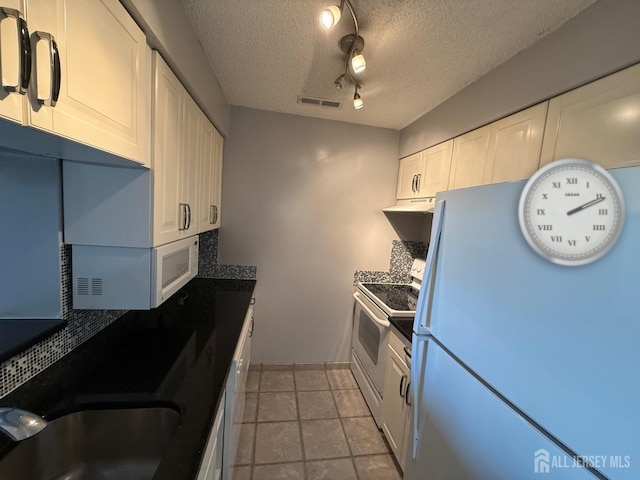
2:11
